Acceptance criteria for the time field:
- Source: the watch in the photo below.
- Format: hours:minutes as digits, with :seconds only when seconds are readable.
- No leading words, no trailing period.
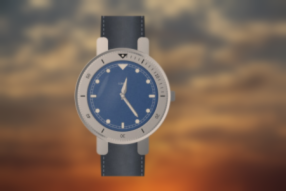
12:24
